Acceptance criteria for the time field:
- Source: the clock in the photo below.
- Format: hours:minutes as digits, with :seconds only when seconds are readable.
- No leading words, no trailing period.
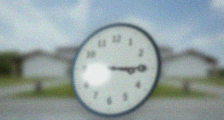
3:15
